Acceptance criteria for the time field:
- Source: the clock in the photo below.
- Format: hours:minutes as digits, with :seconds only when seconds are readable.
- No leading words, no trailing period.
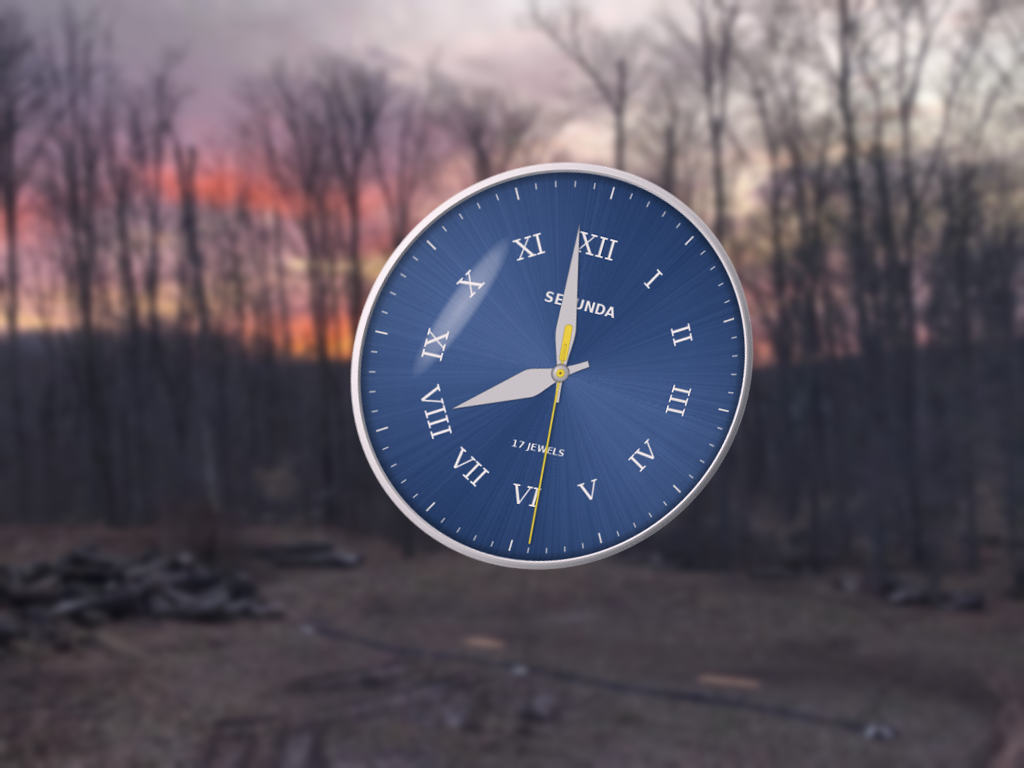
7:58:29
